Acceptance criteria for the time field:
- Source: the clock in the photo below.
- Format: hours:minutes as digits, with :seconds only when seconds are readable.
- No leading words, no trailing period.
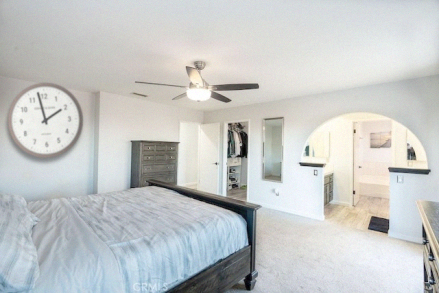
1:58
